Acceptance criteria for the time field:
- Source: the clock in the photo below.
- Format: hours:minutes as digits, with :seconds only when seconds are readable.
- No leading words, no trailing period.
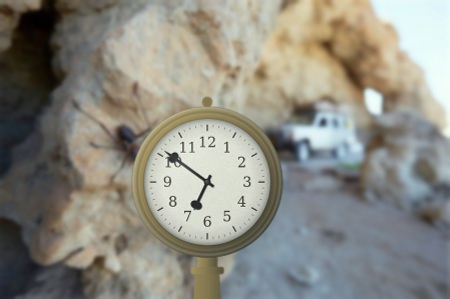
6:51
